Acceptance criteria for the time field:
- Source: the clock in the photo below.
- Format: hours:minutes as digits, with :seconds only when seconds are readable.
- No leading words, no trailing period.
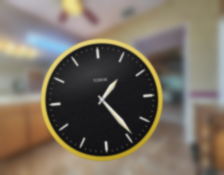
1:24
